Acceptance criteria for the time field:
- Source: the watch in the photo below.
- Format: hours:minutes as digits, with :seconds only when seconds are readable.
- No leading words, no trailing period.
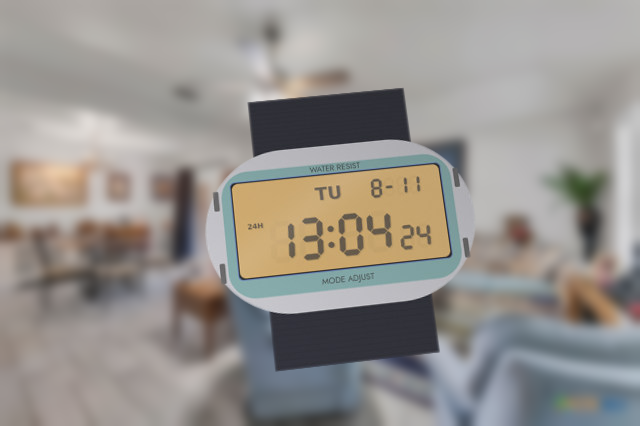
13:04:24
